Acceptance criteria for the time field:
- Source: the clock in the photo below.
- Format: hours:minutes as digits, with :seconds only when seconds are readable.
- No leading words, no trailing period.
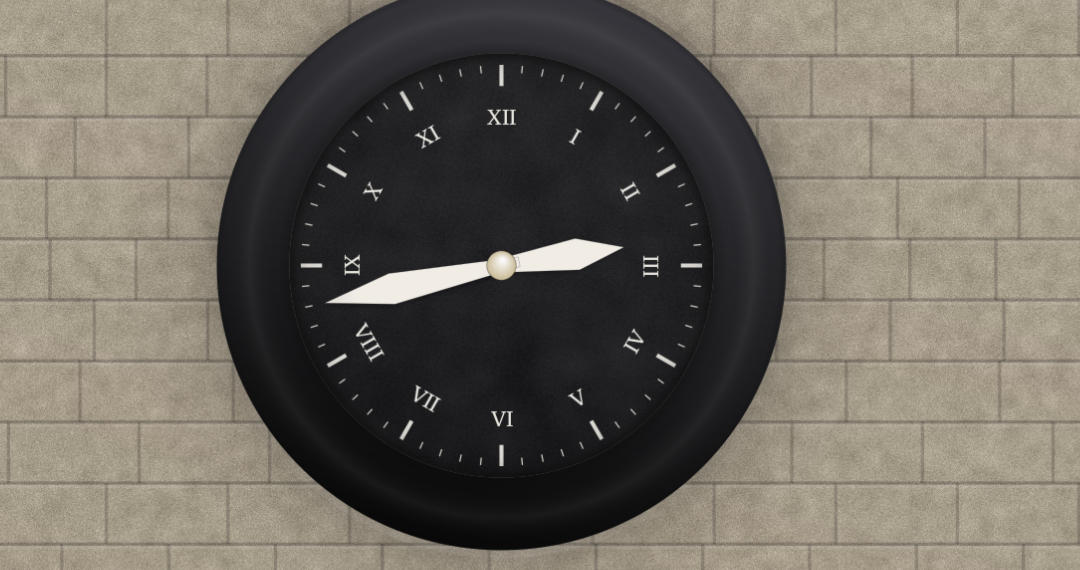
2:43
